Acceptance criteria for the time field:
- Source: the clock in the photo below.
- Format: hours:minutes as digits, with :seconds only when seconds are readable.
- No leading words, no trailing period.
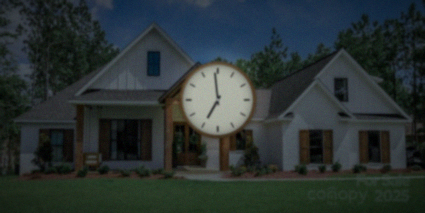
6:59
